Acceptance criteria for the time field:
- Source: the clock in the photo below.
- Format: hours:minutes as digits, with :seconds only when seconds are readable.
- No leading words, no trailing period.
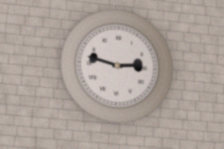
2:47
